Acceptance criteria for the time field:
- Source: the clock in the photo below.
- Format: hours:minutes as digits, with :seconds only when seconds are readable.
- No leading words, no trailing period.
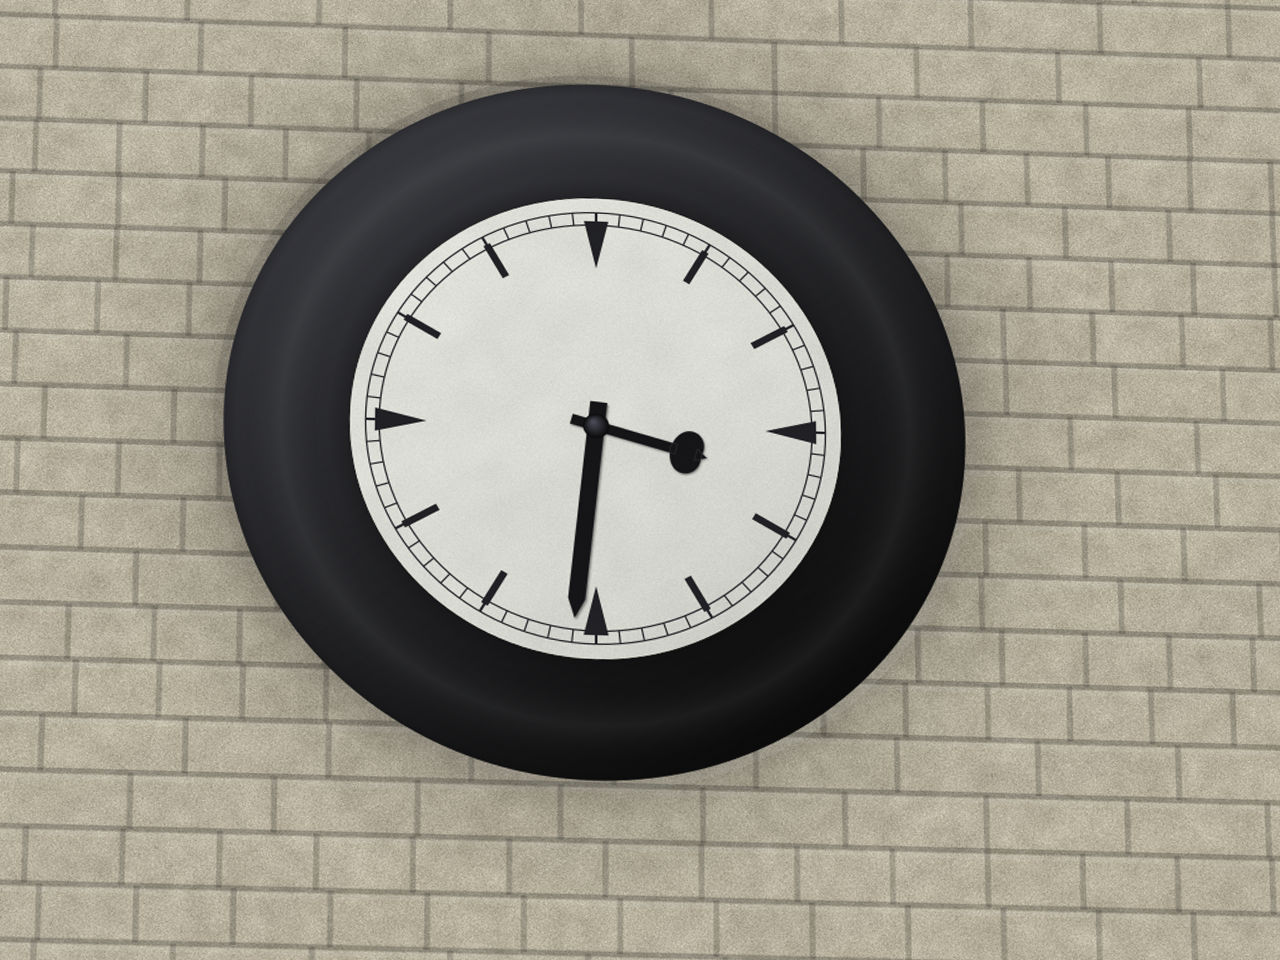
3:31
